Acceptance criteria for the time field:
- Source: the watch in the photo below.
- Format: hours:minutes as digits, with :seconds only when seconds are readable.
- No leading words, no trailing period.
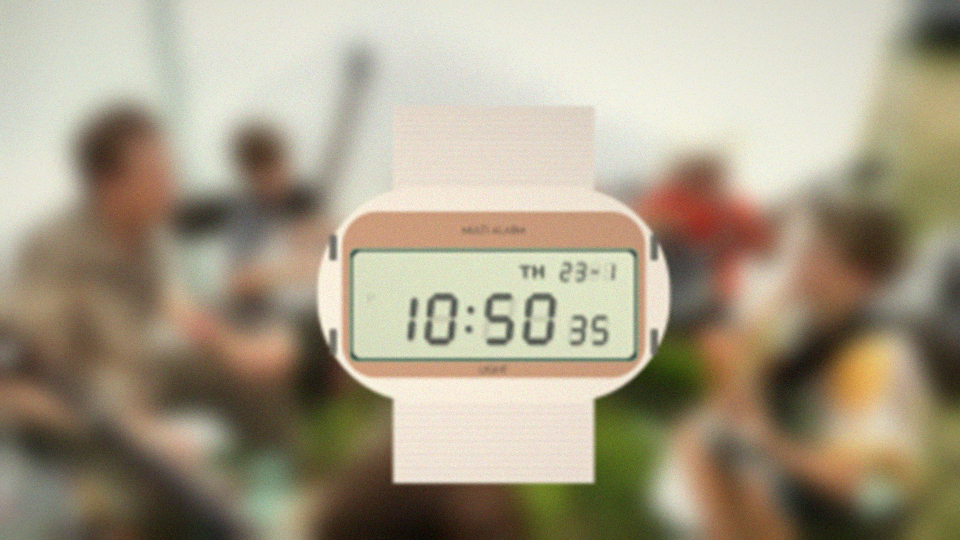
10:50:35
